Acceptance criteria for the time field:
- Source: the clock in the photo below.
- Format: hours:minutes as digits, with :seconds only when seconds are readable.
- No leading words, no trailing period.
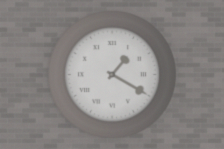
1:20
